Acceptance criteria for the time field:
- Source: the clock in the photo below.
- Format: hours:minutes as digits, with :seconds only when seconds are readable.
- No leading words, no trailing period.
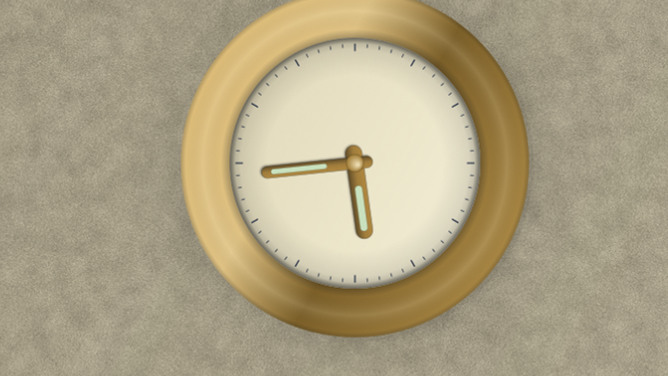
5:44
